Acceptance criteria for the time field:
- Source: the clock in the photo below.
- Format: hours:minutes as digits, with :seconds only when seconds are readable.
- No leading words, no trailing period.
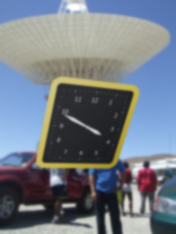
3:49
